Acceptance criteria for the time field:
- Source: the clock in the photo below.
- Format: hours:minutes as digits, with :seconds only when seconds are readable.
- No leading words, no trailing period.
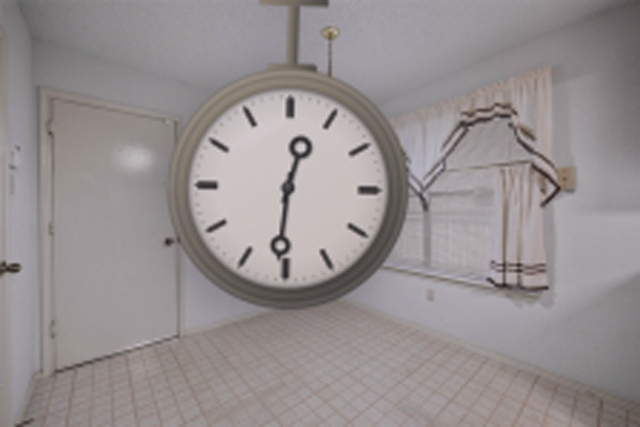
12:31
